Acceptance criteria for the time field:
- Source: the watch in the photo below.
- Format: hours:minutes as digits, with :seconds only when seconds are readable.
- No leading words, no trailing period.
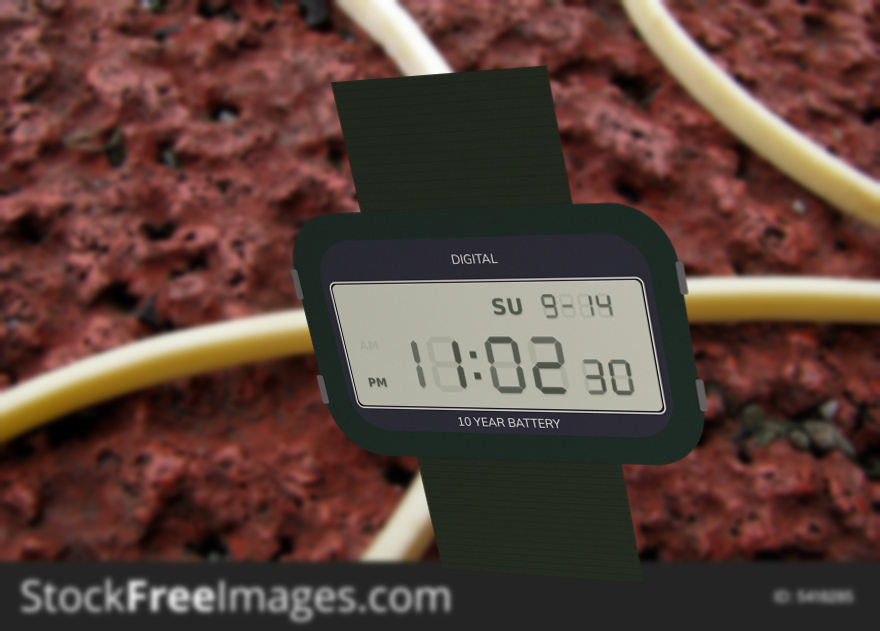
11:02:30
